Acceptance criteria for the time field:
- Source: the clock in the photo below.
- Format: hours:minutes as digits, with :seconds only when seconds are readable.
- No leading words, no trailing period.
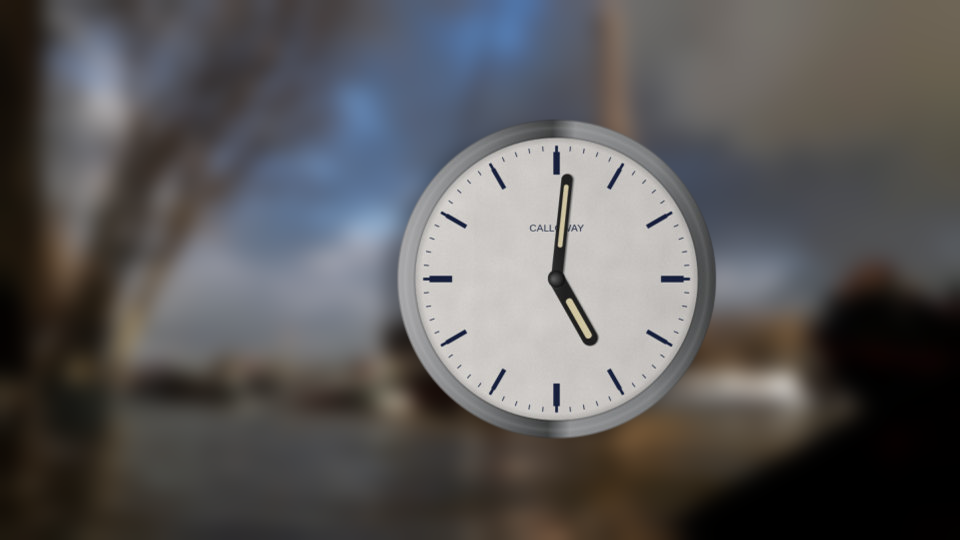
5:01
